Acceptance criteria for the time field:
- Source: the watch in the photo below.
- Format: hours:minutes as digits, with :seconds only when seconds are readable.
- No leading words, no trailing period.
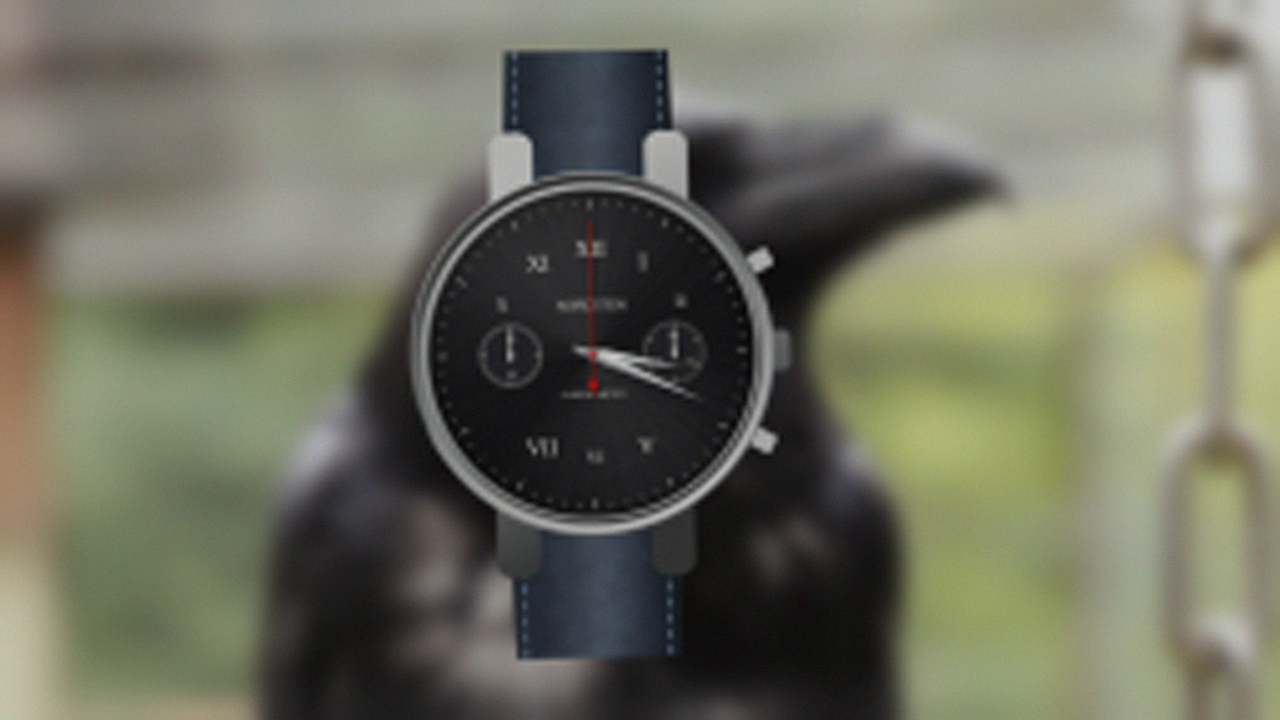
3:19
